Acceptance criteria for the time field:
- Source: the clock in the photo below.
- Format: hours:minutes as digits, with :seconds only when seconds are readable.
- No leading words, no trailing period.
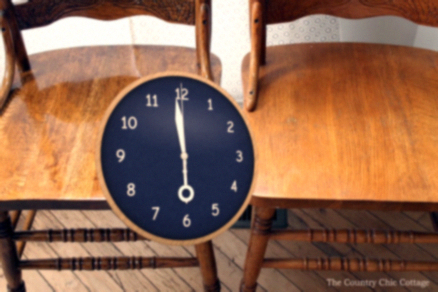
5:59:00
